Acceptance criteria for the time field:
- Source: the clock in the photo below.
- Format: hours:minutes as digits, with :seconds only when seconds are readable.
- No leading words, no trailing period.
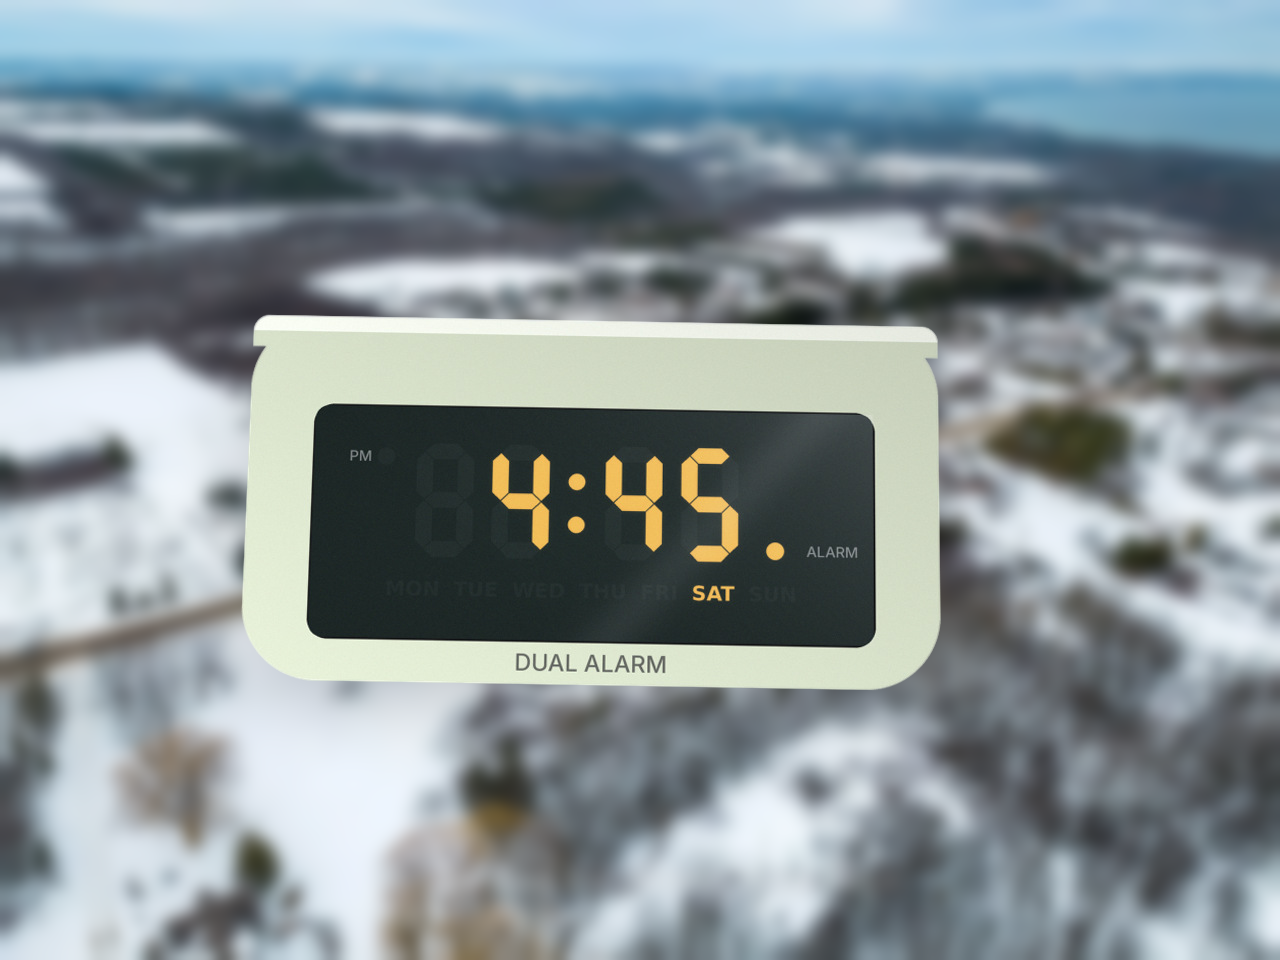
4:45
